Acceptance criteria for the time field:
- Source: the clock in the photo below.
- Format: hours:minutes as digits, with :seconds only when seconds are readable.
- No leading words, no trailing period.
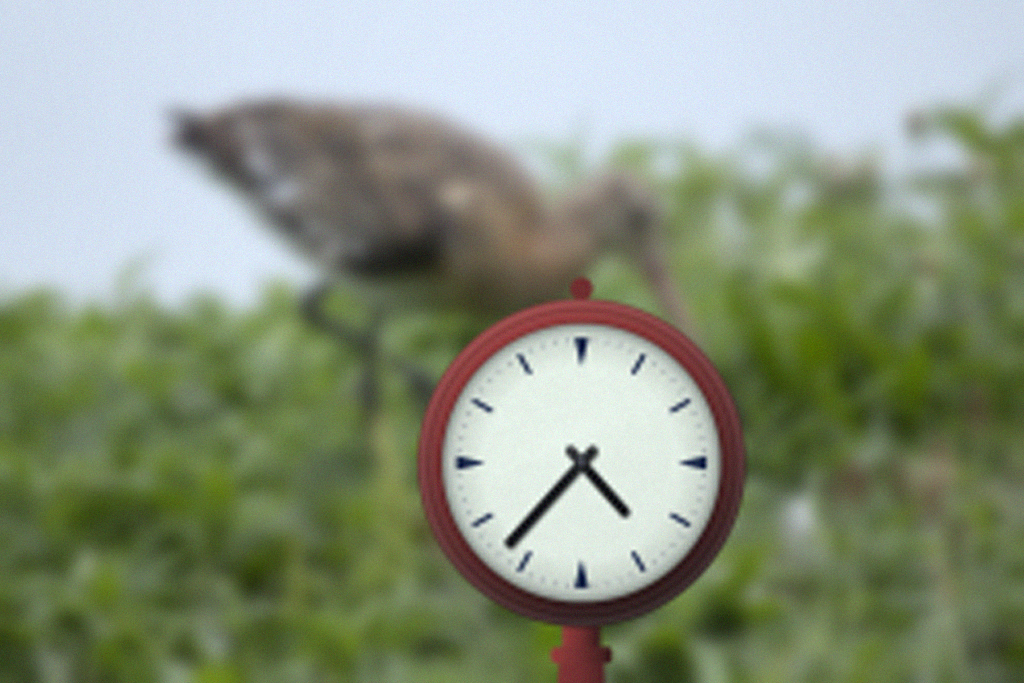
4:37
